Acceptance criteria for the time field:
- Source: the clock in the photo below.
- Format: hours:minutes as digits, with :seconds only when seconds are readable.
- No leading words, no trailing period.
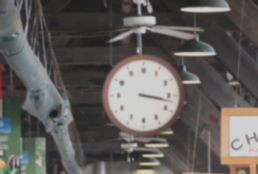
3:17
